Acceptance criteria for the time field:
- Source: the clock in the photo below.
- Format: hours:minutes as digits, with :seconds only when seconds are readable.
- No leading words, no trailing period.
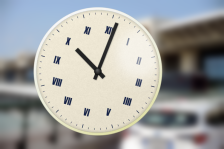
10:01
